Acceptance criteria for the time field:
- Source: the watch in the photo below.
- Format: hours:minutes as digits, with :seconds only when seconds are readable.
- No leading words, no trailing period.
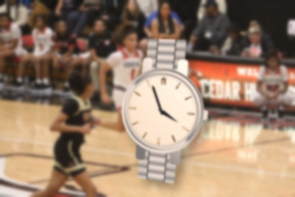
3:56
